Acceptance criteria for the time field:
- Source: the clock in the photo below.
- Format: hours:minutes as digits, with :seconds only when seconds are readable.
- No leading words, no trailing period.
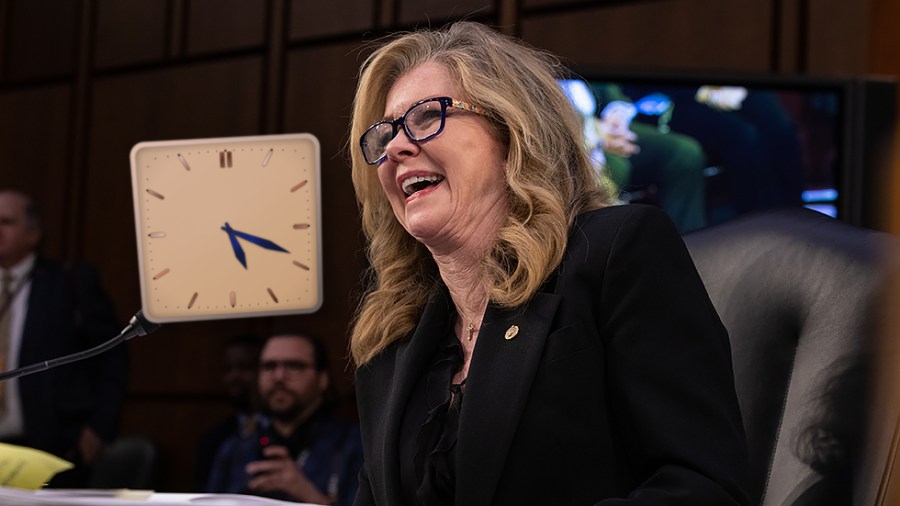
5:19
